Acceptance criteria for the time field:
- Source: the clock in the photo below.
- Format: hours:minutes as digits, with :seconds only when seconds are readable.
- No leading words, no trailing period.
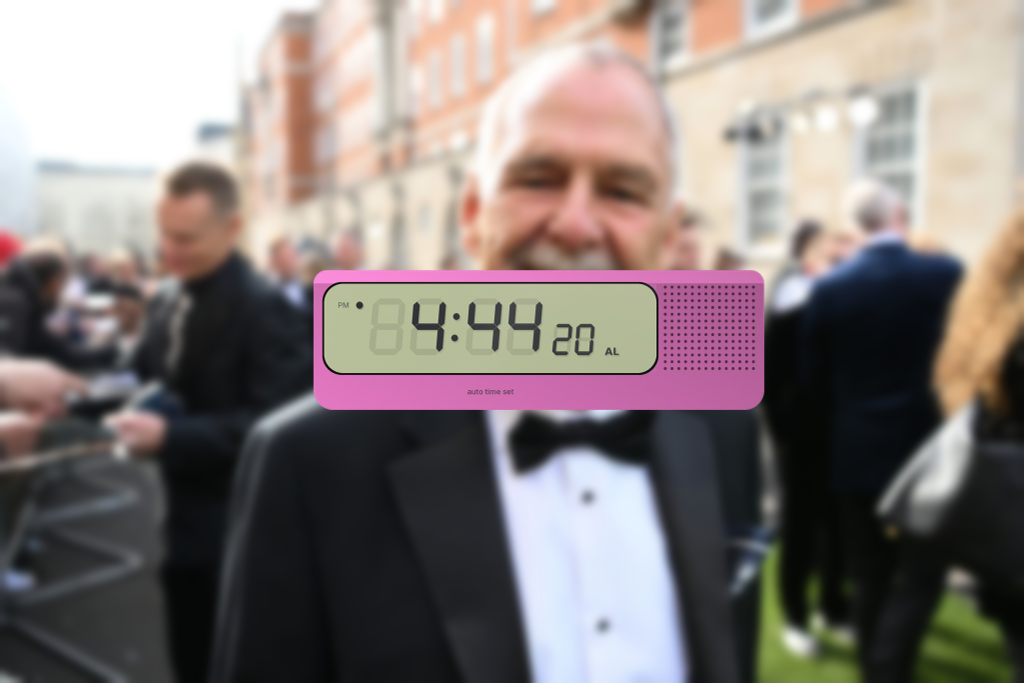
4:44:20
